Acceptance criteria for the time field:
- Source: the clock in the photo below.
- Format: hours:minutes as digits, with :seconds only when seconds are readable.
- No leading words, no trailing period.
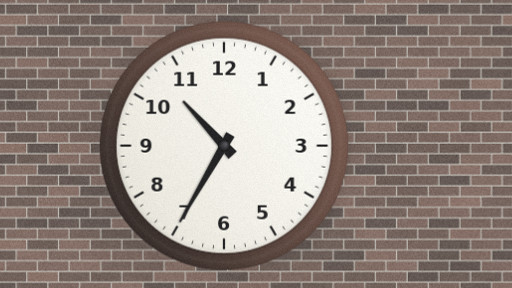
10:35
